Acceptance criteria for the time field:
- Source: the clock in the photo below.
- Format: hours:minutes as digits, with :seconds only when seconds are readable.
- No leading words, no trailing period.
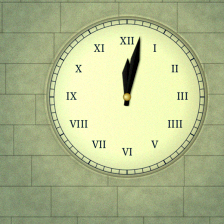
12:02
